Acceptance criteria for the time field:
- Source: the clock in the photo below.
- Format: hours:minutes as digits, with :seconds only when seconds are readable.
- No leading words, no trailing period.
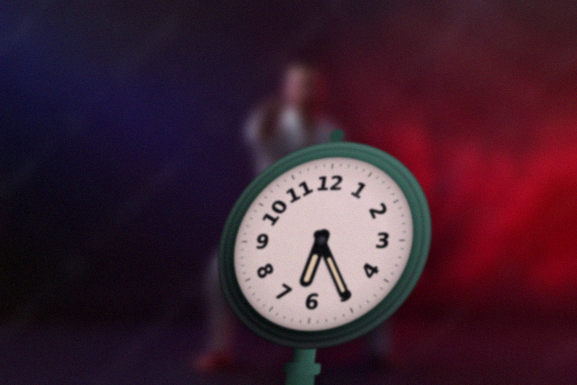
6:25
